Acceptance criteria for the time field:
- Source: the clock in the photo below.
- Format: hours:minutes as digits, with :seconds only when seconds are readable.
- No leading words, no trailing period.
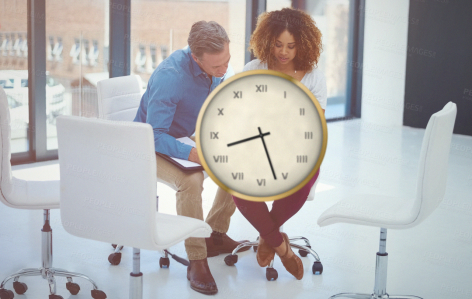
8:27
